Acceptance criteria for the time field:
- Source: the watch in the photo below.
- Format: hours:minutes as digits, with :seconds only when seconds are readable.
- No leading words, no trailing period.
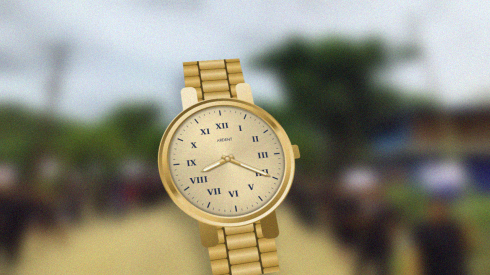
8:20
